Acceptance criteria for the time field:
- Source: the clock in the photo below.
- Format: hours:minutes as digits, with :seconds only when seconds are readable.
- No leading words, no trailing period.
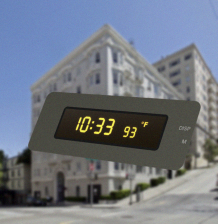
10:33
